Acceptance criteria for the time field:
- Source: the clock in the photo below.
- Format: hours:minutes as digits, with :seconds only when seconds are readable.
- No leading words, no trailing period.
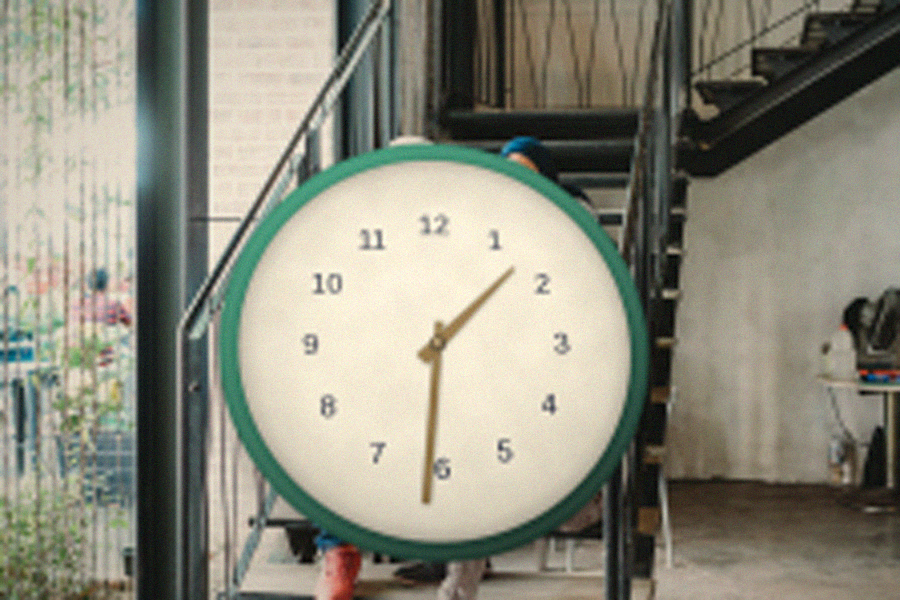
1:31
